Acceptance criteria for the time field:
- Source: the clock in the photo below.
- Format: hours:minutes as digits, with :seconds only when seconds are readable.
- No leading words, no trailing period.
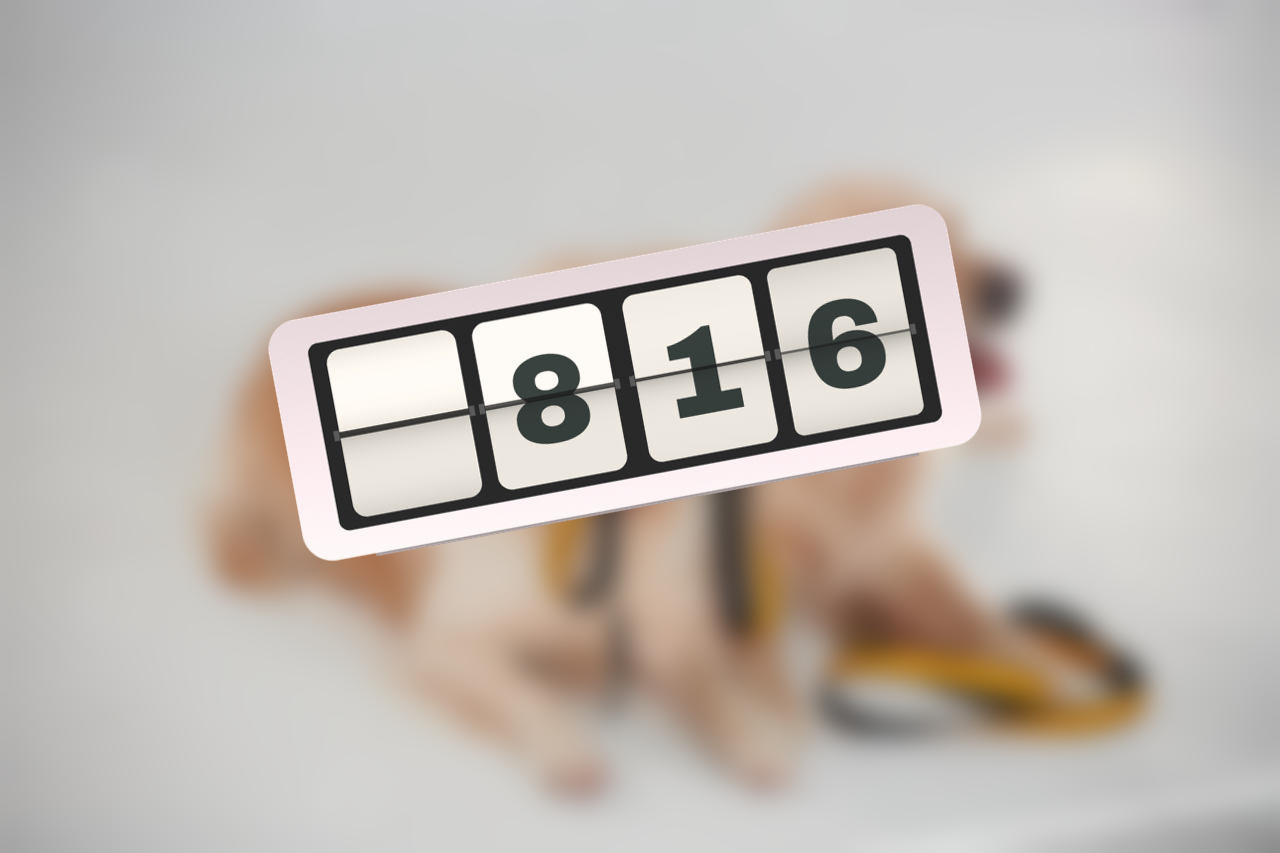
8:16
